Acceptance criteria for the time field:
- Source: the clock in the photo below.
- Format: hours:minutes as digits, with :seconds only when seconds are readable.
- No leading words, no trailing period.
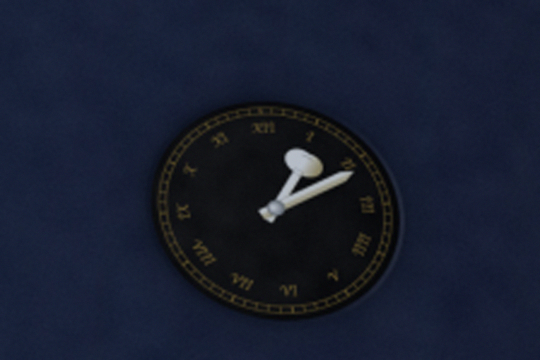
1:11
